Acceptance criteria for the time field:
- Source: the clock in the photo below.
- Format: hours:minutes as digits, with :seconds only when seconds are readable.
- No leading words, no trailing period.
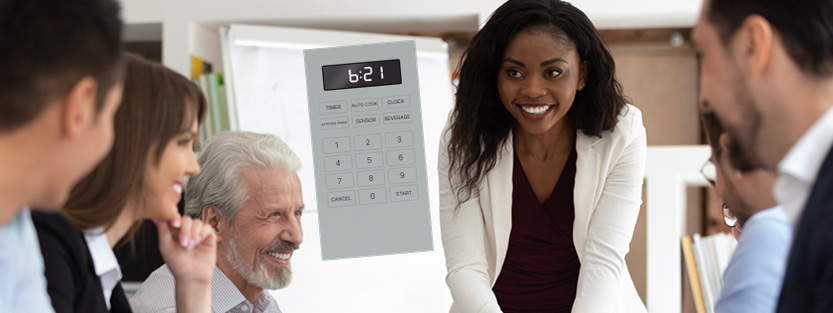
6:21
